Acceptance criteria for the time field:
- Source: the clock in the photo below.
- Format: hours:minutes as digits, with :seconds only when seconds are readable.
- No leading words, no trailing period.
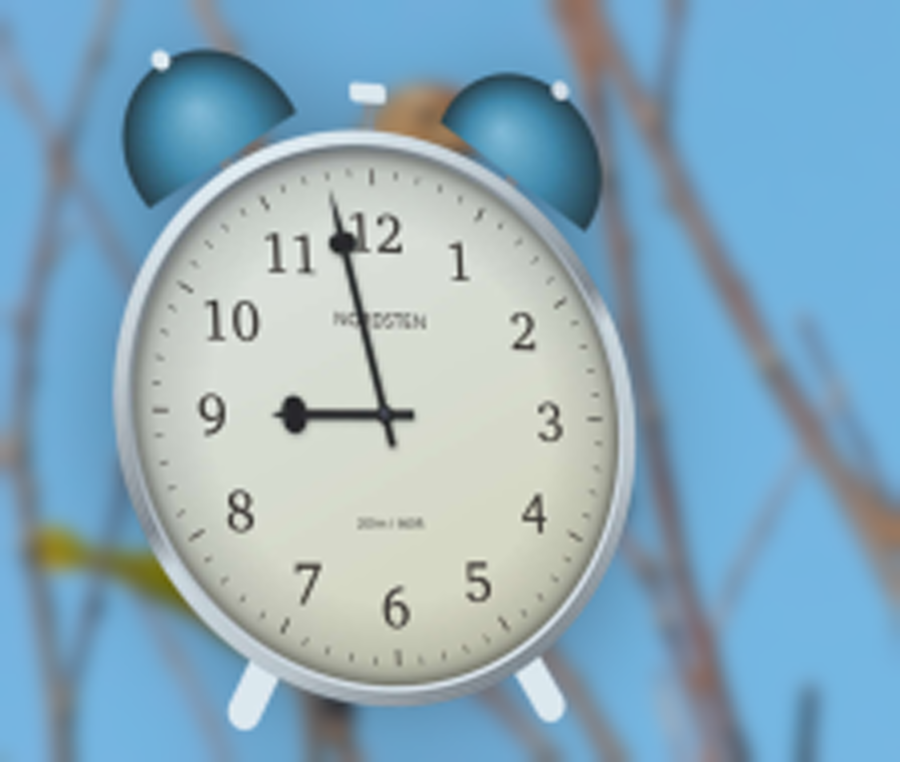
8:58
